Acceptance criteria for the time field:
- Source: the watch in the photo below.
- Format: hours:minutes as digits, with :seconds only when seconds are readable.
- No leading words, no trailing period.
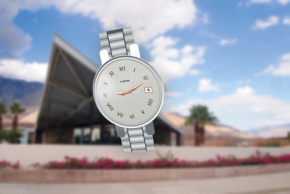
9:11
